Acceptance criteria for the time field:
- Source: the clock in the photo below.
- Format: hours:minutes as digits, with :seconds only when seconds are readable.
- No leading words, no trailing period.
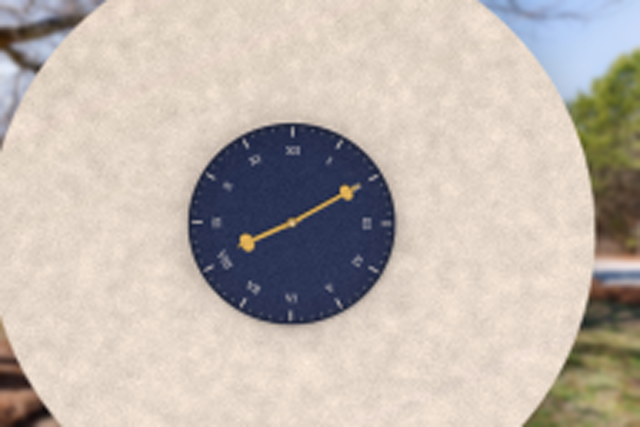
8:10
